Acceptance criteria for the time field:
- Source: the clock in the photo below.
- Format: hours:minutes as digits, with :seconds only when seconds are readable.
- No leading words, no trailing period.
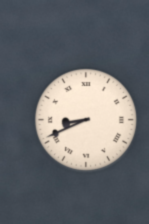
8:41
